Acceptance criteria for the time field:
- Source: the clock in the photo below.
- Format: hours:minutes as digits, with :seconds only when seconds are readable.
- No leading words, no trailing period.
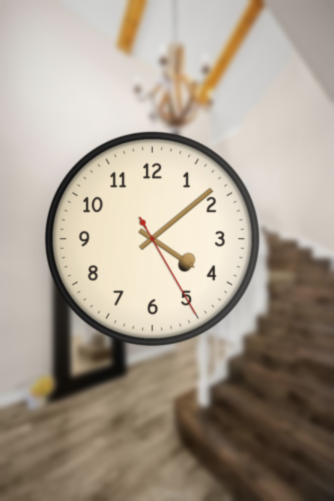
4:08:25
